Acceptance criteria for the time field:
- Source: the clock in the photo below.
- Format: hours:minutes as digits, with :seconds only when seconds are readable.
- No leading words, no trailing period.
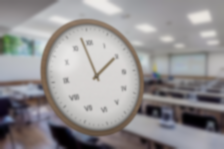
1:58
